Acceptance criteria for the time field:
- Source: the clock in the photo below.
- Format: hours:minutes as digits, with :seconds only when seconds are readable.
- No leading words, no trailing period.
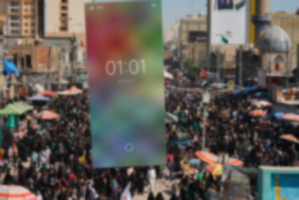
1:01
